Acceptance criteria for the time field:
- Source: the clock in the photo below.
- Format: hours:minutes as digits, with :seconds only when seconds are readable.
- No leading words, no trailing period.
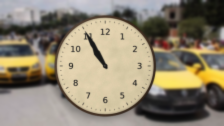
10:55
